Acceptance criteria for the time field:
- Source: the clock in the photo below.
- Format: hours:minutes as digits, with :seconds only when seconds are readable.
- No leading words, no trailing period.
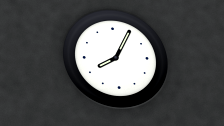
8:05
